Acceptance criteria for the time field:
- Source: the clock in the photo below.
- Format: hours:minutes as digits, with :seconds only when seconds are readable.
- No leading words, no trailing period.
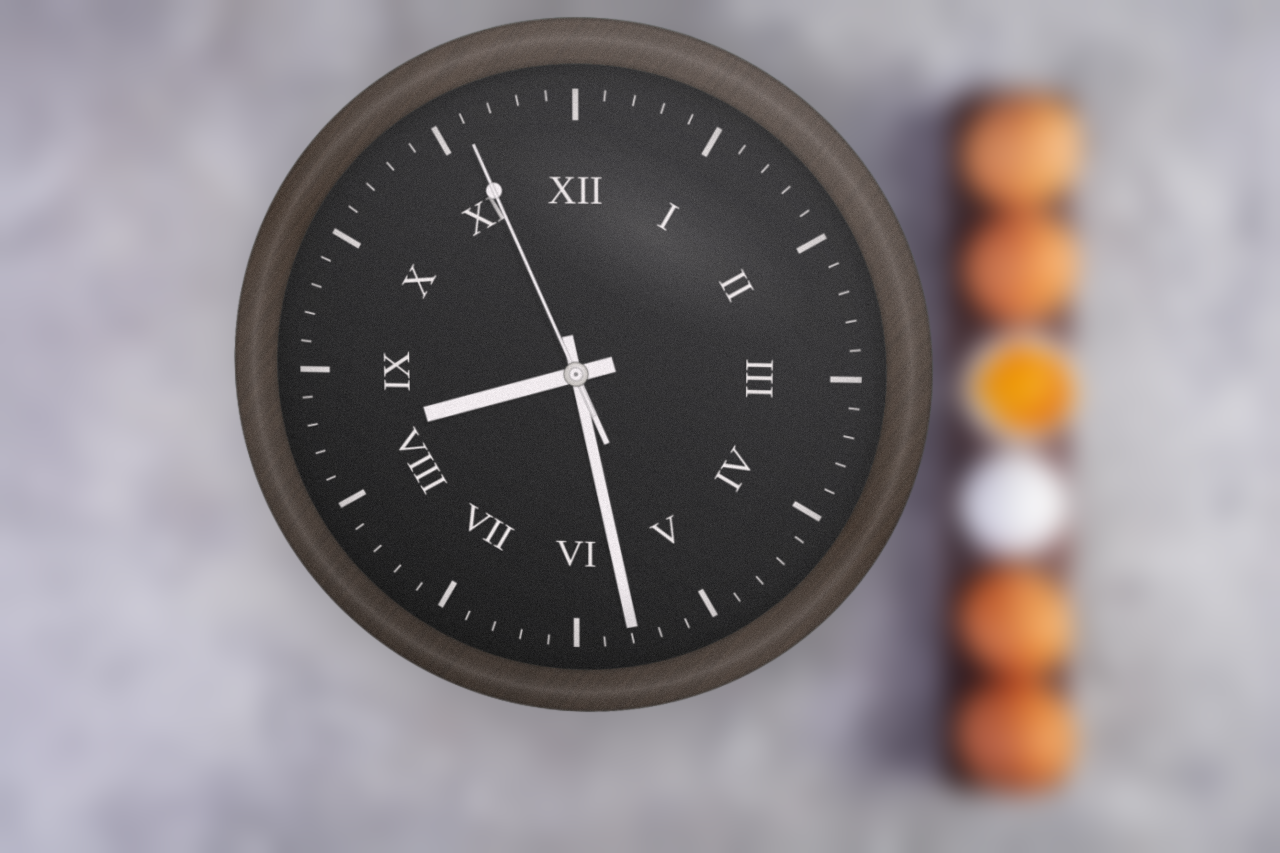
8:27:56
